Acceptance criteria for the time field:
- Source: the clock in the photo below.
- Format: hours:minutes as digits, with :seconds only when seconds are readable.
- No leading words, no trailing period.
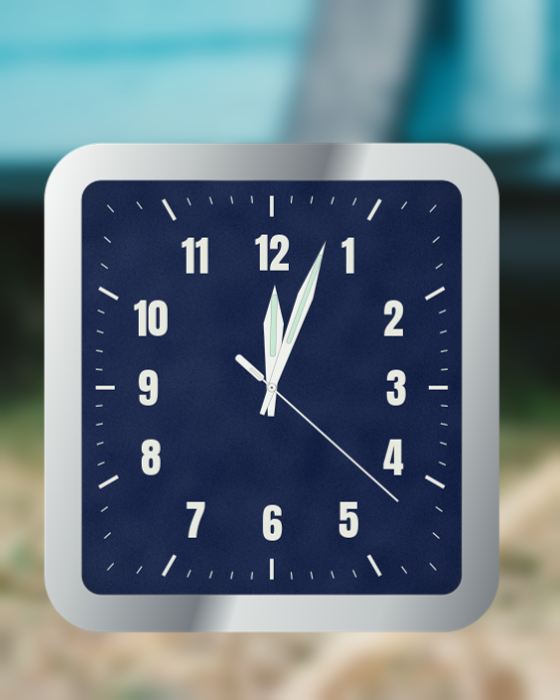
12:03:22
